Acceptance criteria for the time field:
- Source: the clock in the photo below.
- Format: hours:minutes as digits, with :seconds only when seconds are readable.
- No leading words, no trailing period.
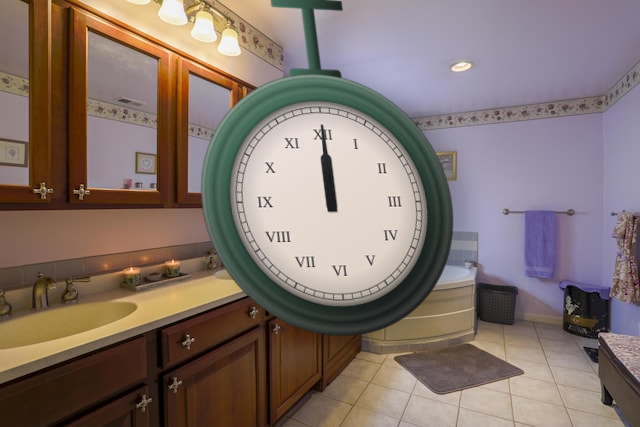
12:00
